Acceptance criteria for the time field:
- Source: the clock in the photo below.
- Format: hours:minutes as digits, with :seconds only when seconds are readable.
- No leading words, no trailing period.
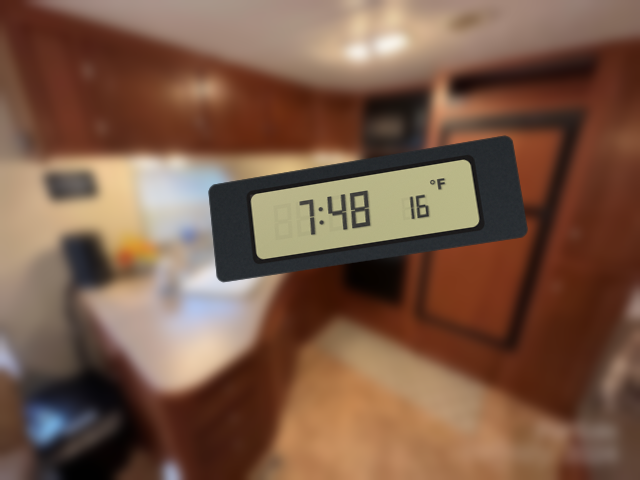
7:48
